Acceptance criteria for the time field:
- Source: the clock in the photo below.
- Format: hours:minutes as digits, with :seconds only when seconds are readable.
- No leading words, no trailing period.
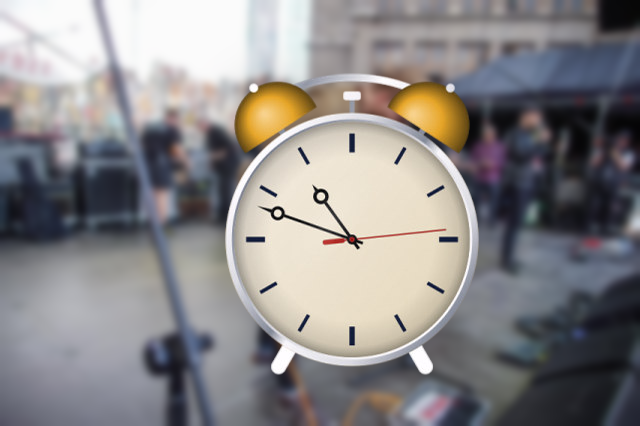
10:48:14
